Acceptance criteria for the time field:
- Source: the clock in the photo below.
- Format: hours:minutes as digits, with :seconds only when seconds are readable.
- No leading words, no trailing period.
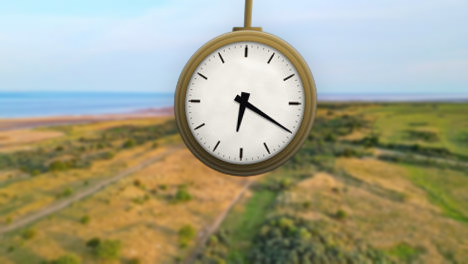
6:20
